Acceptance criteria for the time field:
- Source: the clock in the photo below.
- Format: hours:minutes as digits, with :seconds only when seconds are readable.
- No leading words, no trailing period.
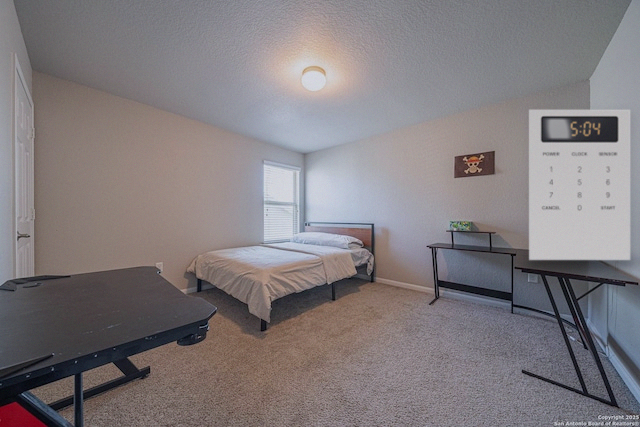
5:04
